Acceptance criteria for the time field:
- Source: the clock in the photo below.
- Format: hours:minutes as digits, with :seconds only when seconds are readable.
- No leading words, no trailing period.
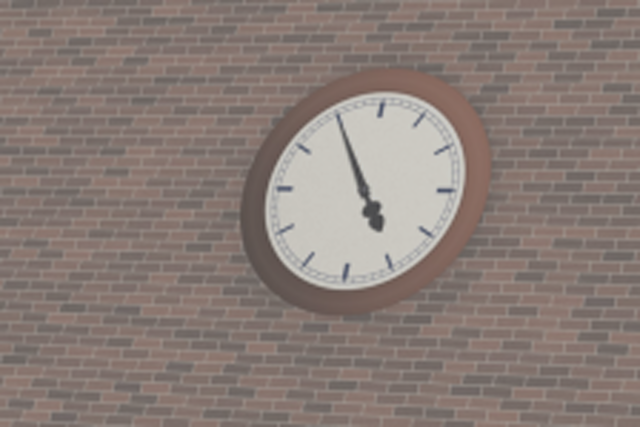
4:55
